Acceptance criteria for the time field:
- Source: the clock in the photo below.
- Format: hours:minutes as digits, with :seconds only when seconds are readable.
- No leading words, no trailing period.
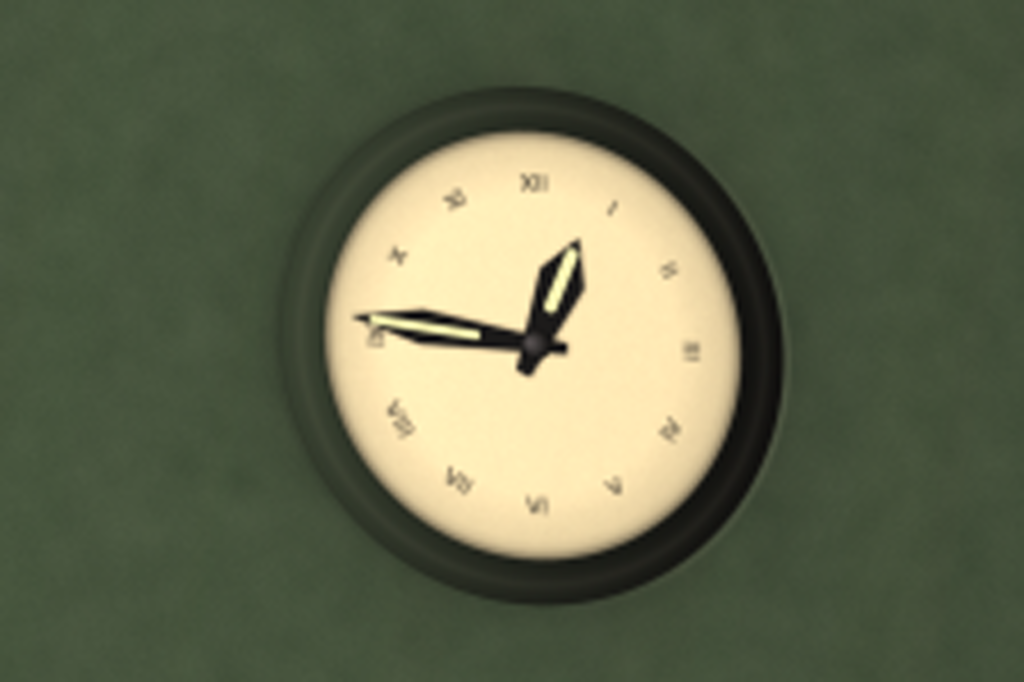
12:46
